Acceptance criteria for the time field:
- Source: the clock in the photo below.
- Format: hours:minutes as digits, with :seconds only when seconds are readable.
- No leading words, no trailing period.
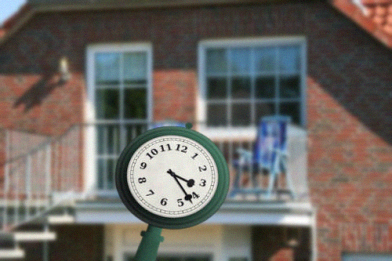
3:22
